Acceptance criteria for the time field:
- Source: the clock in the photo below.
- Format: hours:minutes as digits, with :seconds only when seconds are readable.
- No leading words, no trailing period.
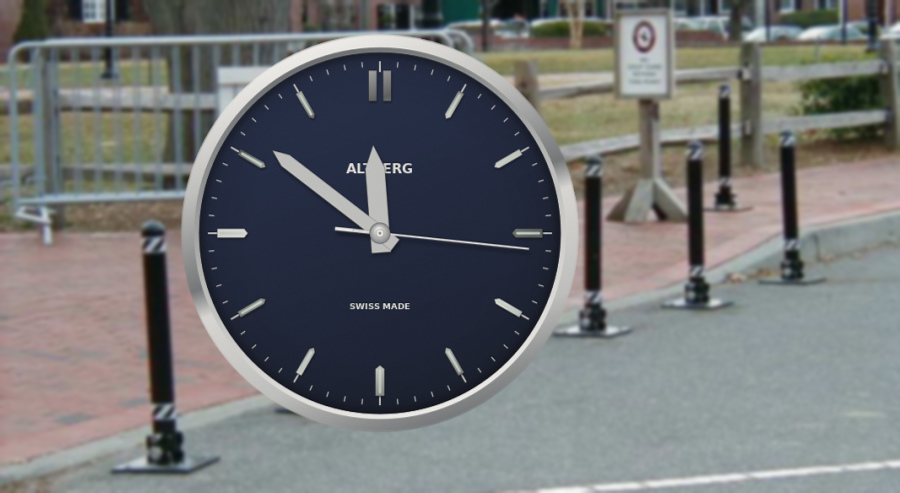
11:51:16
